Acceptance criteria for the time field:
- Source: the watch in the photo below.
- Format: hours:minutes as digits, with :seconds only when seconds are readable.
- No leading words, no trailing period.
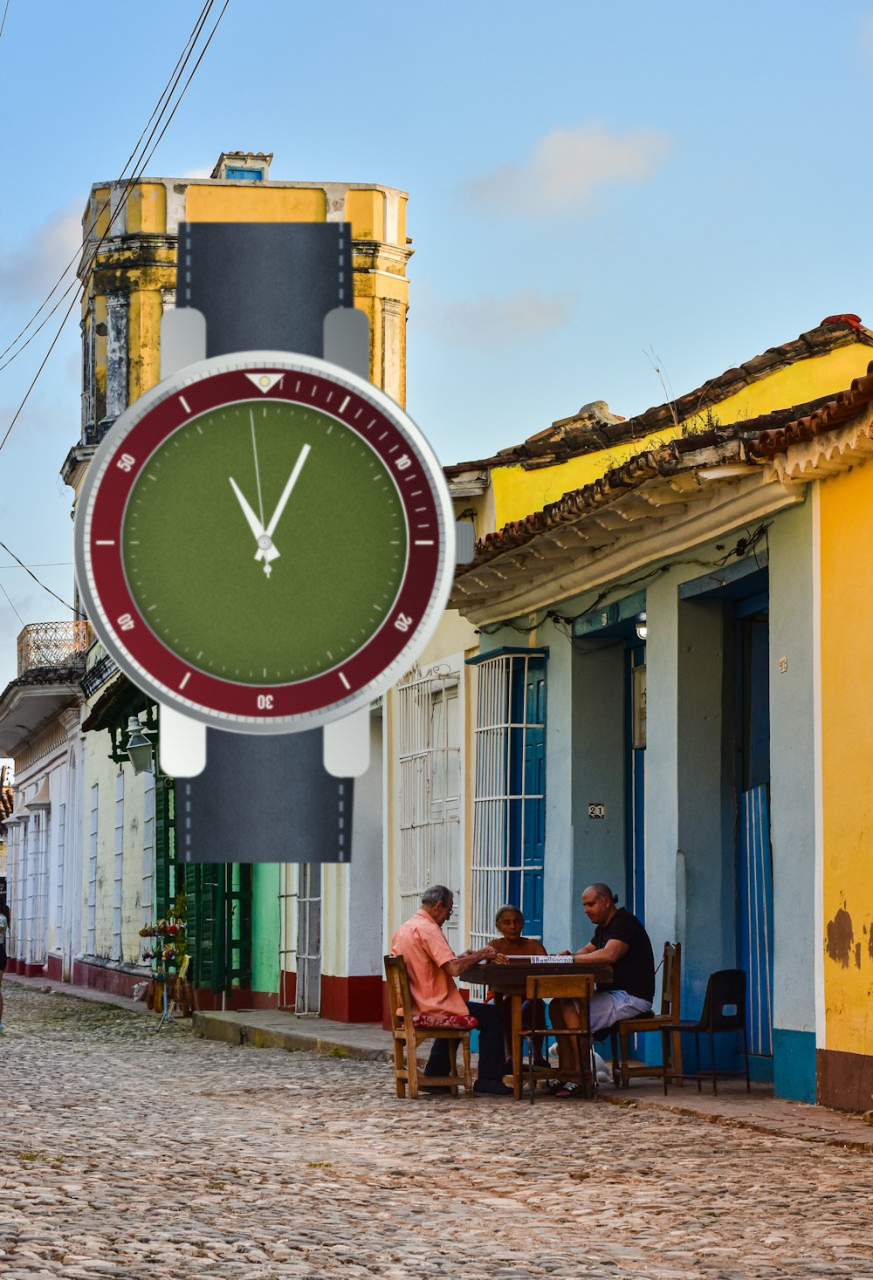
11:03:59
